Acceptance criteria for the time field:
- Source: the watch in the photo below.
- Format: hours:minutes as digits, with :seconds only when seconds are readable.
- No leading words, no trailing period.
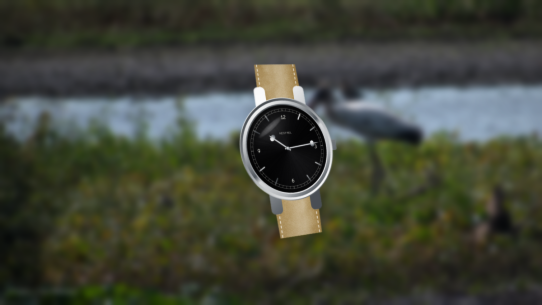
10:14
